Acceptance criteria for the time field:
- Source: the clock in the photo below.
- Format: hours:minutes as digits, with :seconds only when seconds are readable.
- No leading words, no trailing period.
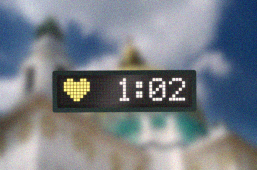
1:02
